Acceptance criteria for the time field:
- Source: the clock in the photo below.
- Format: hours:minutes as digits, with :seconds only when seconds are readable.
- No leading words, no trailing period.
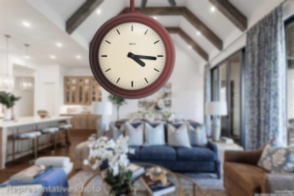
4:16
